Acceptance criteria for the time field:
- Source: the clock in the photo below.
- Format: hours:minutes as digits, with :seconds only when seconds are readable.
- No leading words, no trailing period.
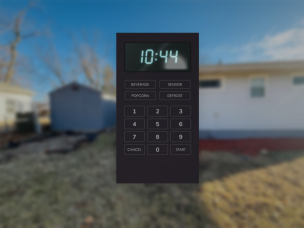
10:44
